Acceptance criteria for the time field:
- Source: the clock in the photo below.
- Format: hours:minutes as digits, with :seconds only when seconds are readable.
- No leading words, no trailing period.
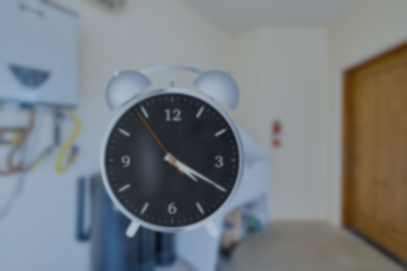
4:19:54
